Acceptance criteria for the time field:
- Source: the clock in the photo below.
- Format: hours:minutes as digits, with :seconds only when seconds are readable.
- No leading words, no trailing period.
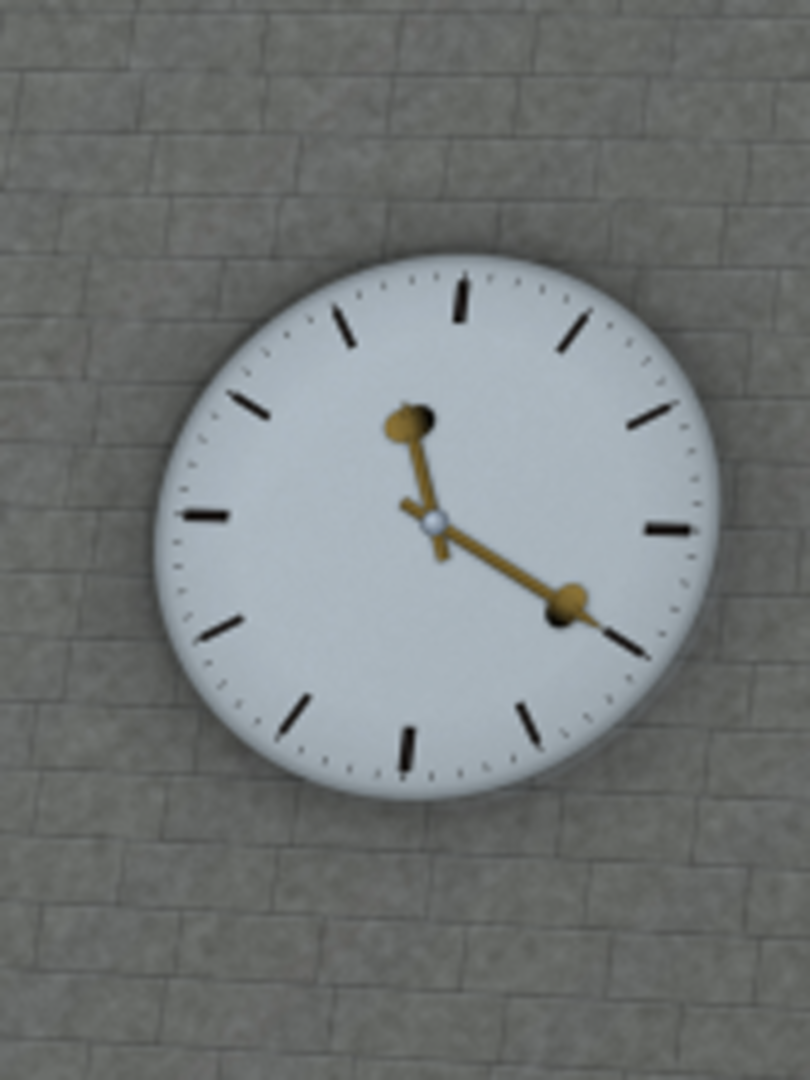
11:20
